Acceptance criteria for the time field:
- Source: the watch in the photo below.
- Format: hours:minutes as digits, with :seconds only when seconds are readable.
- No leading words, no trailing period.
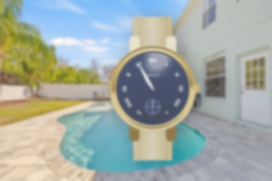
10:55
